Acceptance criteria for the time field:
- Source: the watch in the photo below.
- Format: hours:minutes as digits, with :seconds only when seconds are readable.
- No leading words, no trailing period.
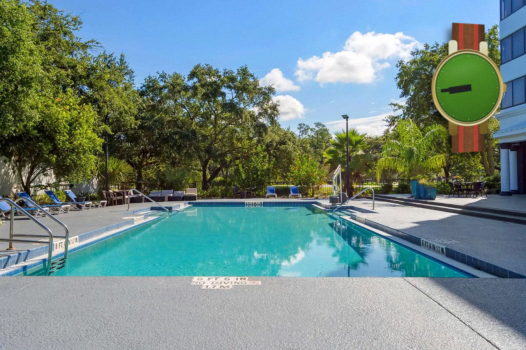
8:44
